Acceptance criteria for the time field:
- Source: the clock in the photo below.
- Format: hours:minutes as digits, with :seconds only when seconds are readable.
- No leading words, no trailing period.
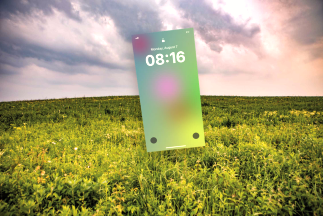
8:16
